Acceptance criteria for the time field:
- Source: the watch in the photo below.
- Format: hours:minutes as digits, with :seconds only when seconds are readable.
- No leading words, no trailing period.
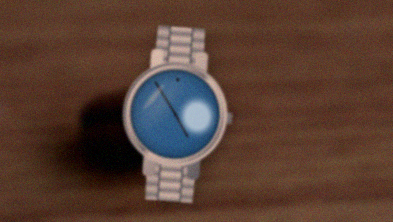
4:54
